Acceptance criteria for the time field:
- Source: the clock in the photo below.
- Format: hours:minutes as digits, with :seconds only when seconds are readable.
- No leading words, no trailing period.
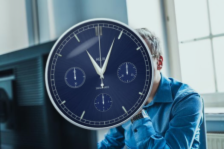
11:04
